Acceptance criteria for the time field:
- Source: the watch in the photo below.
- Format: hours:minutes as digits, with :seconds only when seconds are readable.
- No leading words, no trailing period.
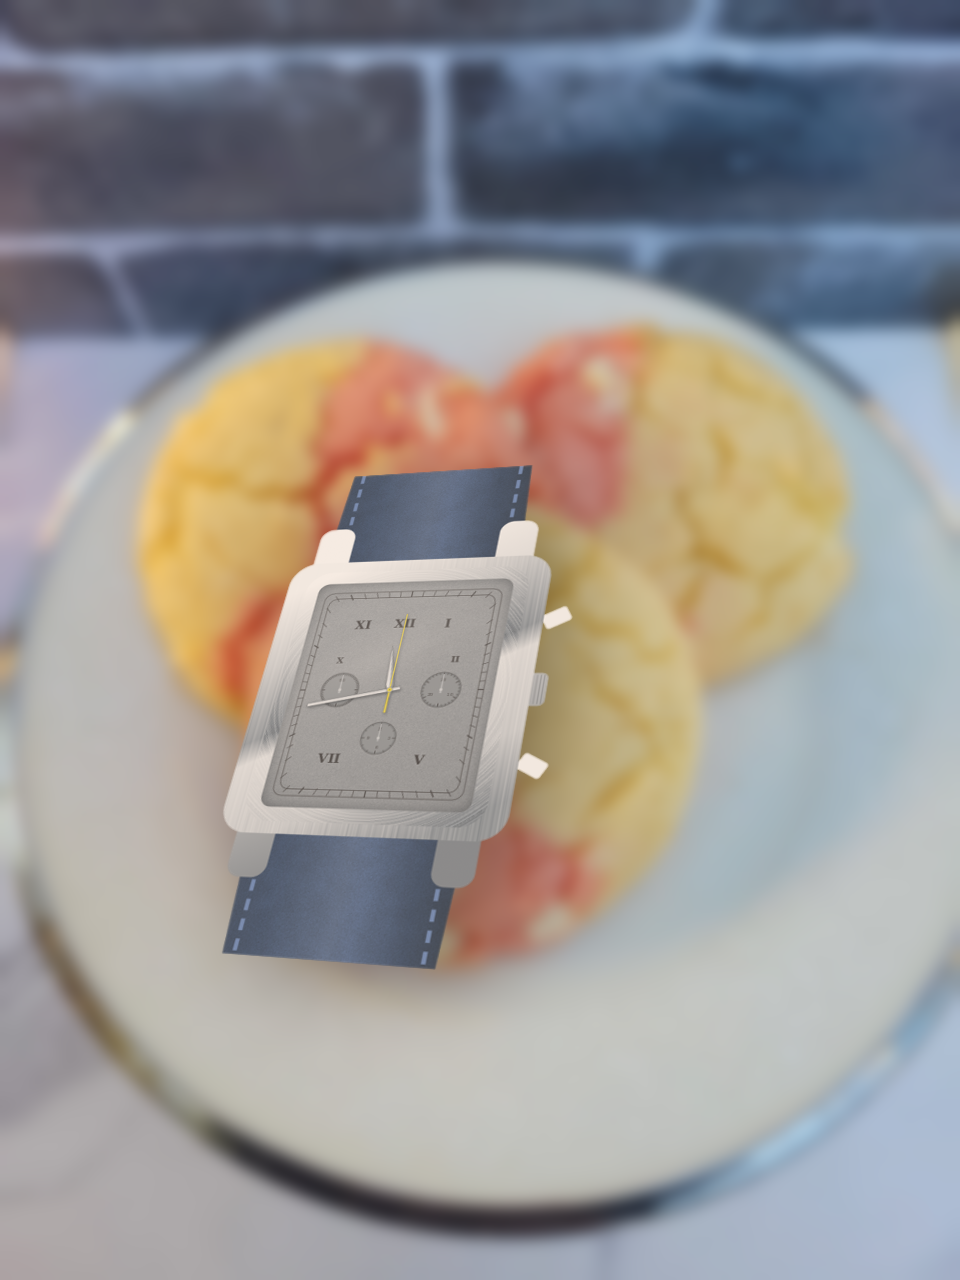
11:43
